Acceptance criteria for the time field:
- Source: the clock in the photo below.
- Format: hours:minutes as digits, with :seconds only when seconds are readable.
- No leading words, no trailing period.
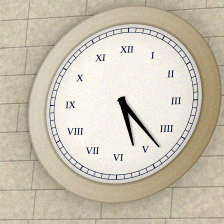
5:23
